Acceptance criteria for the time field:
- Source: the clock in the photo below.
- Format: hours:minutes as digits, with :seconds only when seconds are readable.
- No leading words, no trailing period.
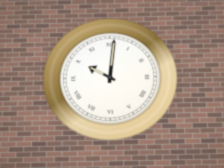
10:01
